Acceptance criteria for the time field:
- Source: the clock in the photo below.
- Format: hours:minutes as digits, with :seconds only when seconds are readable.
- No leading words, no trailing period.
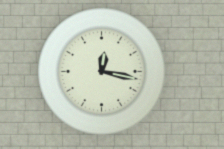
12:17
